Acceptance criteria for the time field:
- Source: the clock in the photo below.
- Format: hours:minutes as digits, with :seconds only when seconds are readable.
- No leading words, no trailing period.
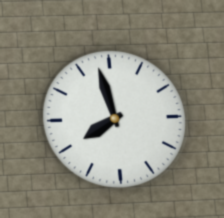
7:58
